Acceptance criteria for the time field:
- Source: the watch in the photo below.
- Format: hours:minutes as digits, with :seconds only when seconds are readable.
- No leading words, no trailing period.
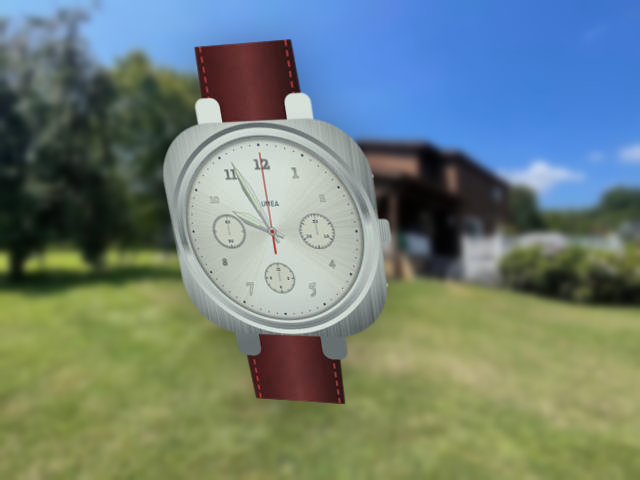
9:56
